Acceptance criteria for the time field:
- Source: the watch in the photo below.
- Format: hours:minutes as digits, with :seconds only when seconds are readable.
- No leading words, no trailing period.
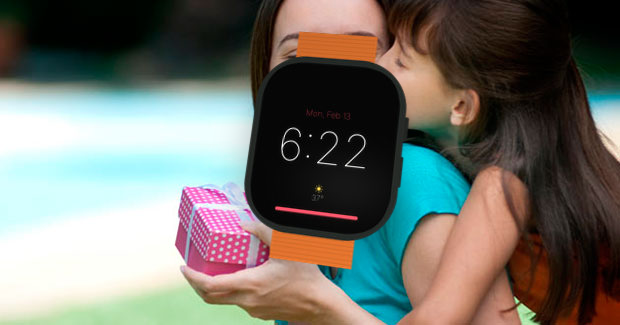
6:22
